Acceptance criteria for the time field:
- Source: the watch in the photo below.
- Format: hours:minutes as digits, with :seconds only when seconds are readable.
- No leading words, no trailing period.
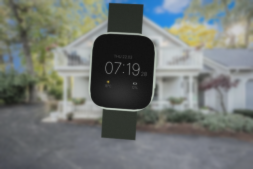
7:19
